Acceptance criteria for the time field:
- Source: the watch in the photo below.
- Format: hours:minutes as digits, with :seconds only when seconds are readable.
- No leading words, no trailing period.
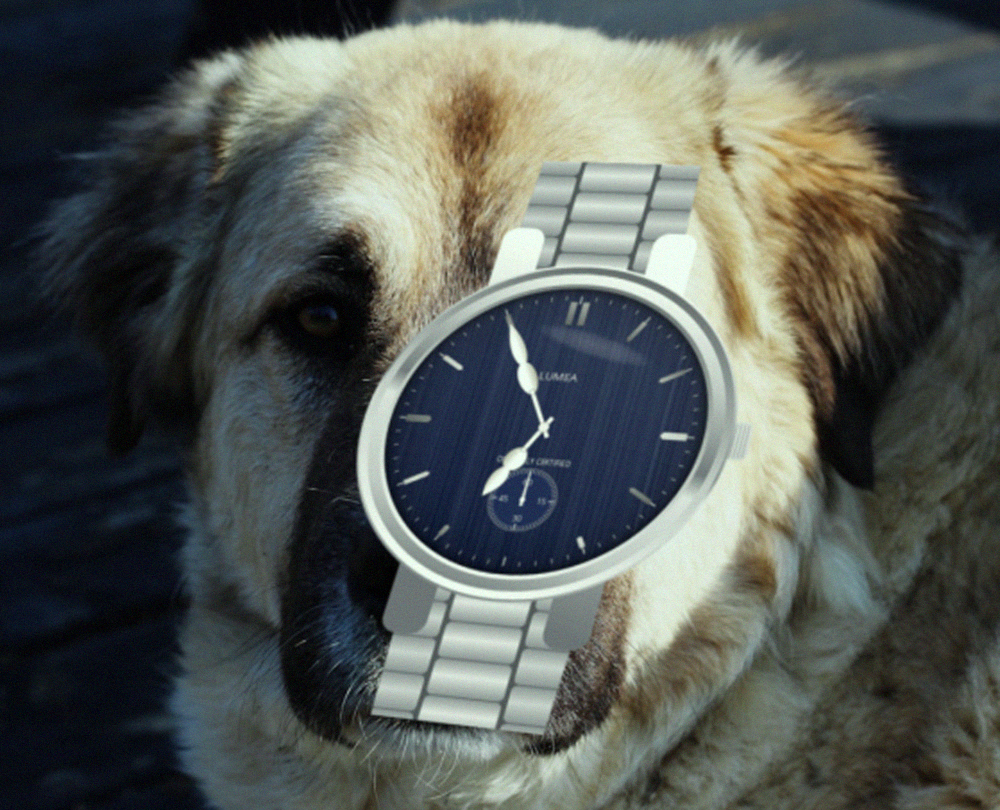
6:55
